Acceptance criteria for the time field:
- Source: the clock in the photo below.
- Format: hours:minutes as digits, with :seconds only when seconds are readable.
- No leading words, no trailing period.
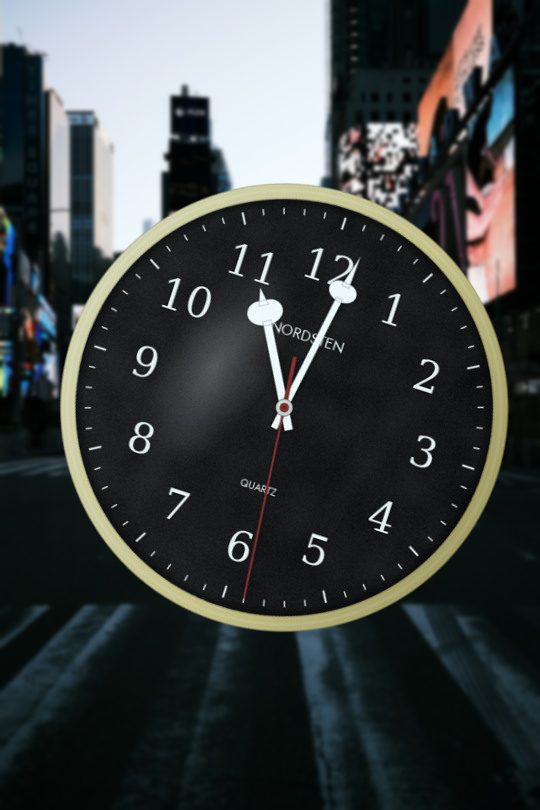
11:01:29
